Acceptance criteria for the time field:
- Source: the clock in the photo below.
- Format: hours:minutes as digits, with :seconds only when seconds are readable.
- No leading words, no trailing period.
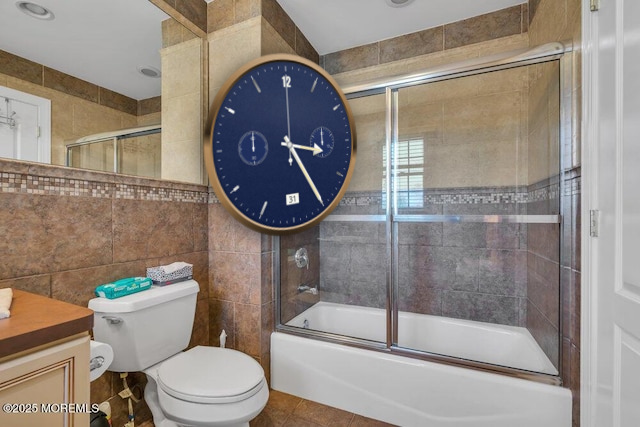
3:25
